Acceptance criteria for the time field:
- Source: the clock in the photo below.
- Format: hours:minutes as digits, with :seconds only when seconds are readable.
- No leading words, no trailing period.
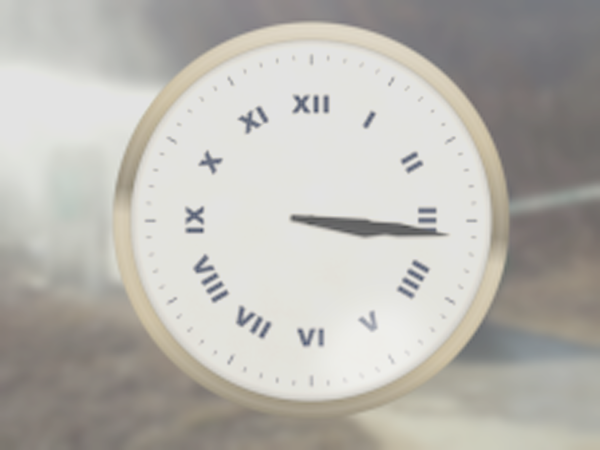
3:16
